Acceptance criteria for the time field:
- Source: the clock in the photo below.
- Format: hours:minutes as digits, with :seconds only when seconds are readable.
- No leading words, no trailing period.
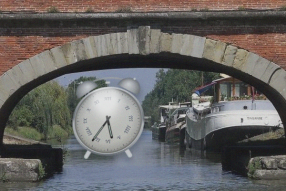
5:36
